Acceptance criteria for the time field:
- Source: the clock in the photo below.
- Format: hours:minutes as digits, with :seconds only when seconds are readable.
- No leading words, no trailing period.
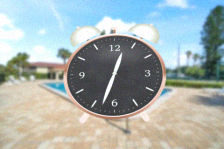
12:33
